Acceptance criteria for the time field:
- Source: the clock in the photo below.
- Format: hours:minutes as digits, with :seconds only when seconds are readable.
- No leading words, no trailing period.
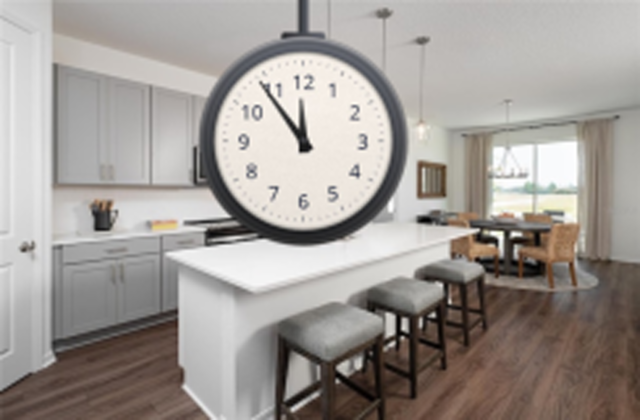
11:54
